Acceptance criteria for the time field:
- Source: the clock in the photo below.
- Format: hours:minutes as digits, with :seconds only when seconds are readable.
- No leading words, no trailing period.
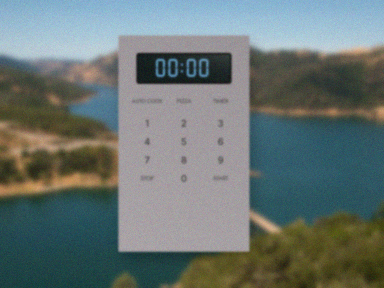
0:00
